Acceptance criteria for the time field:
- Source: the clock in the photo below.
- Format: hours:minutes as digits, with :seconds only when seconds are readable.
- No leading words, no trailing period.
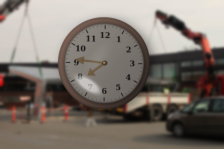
7:46
